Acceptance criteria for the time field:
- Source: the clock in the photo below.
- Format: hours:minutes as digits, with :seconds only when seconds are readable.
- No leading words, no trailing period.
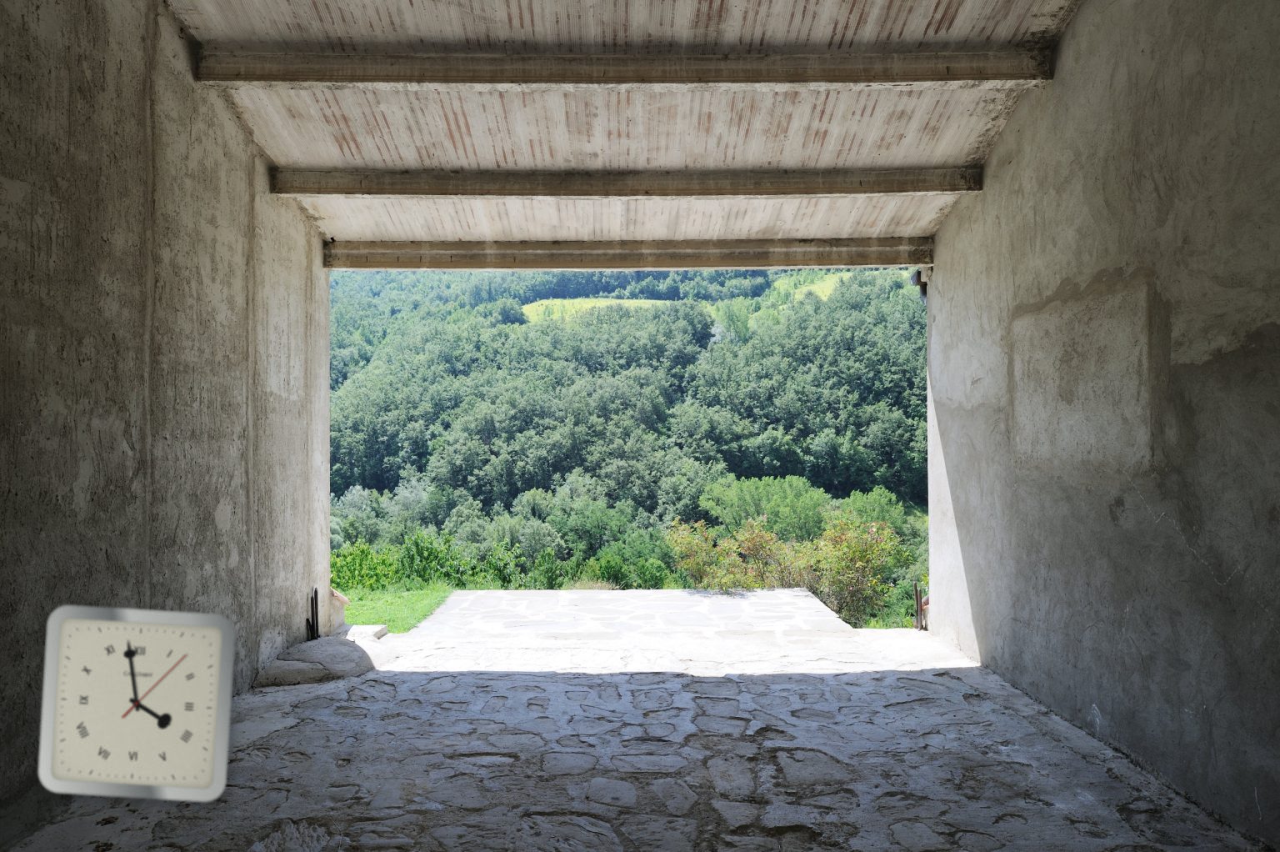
3:58:07
